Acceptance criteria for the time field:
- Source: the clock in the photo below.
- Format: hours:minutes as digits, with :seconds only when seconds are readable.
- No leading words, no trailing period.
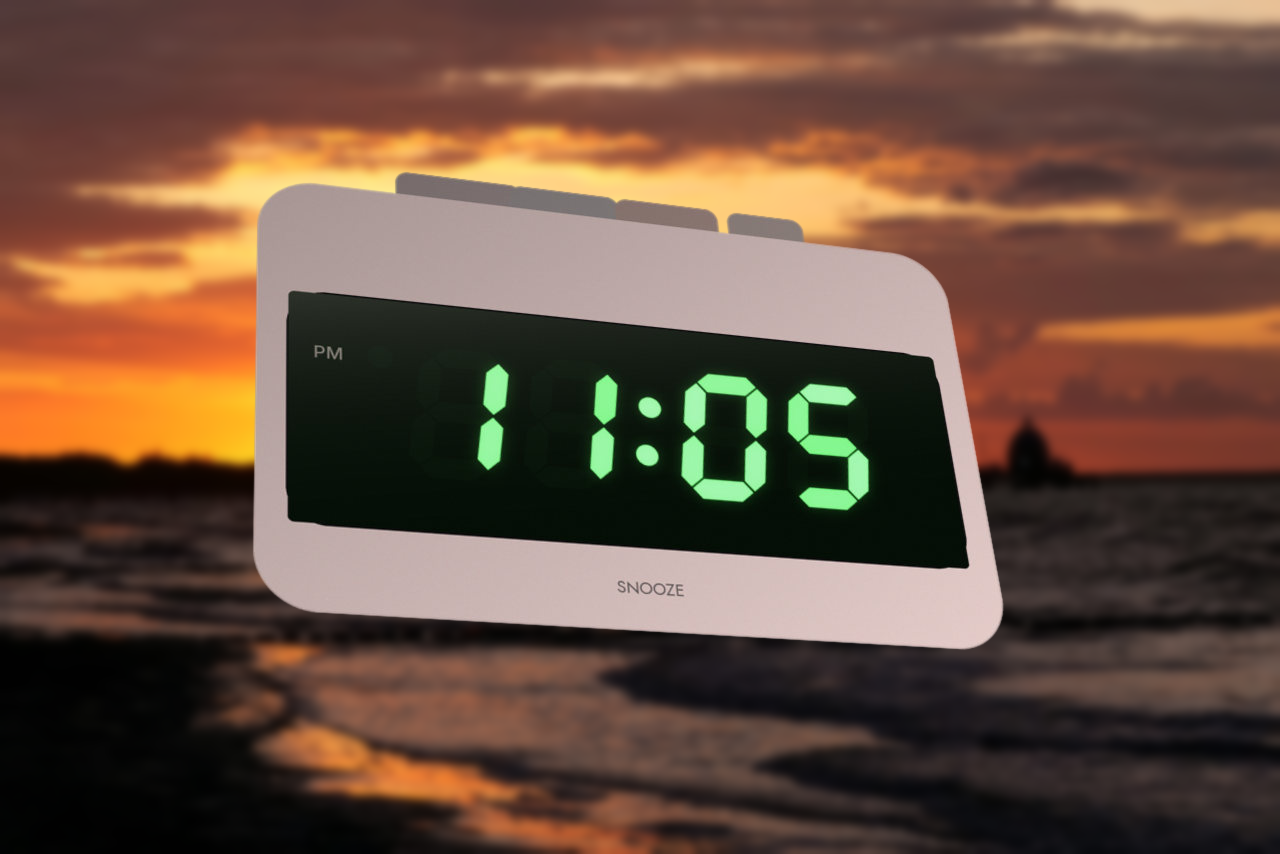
11:05
